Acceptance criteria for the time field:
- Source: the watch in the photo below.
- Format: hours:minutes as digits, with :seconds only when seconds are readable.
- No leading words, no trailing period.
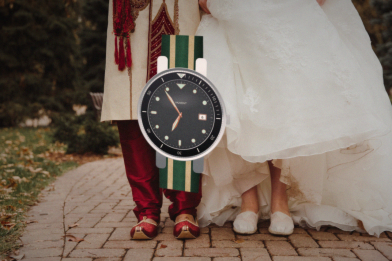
6:54
